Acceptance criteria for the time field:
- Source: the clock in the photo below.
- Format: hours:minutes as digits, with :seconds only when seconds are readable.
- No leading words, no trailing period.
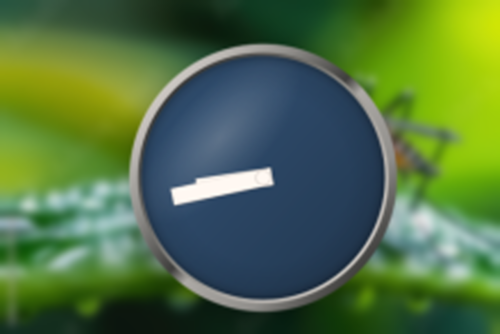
8:43
